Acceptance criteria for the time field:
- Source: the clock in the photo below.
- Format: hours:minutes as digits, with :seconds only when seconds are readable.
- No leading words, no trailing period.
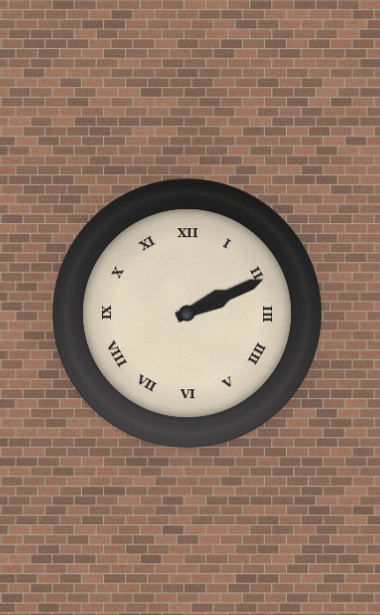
2:11
